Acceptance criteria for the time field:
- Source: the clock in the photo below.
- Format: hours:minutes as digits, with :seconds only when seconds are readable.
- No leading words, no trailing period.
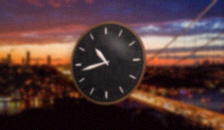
10:43
